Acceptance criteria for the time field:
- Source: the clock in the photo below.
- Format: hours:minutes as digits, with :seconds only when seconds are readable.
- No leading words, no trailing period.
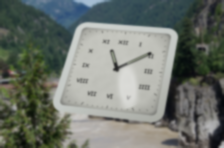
11:09
